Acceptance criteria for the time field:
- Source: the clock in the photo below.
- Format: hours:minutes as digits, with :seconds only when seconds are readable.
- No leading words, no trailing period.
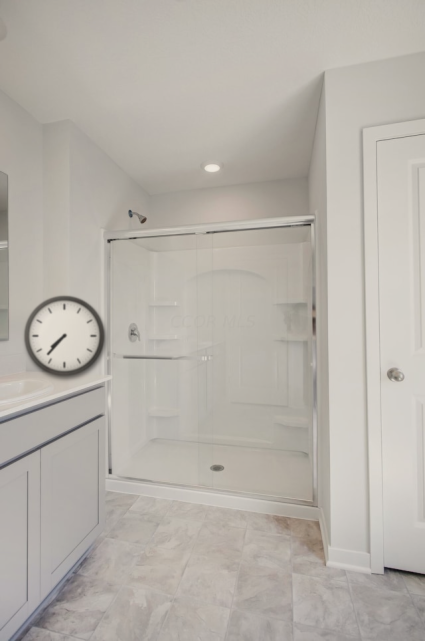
7:37
